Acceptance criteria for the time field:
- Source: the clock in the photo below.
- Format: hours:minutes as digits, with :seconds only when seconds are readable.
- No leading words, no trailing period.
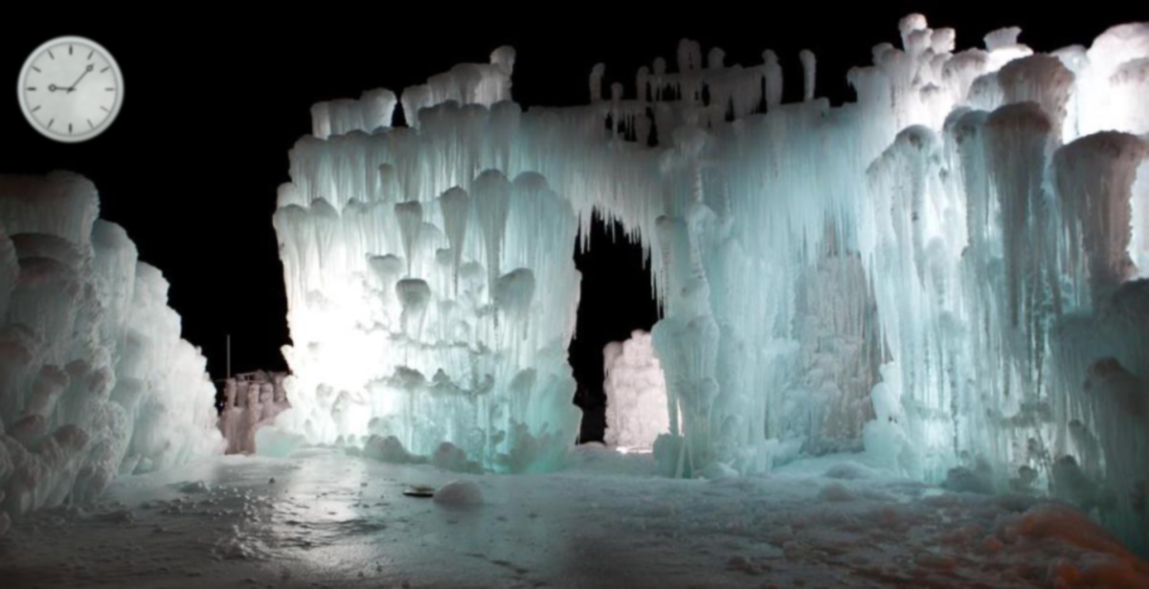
9:07
